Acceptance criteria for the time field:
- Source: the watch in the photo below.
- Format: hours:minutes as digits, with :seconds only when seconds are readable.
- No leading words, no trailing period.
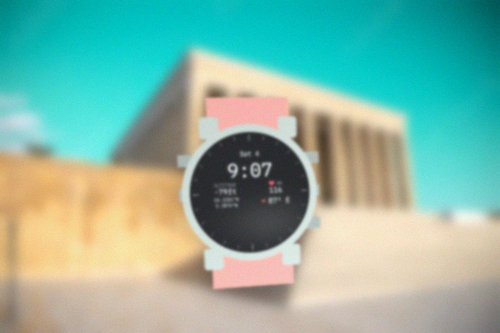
9:07
